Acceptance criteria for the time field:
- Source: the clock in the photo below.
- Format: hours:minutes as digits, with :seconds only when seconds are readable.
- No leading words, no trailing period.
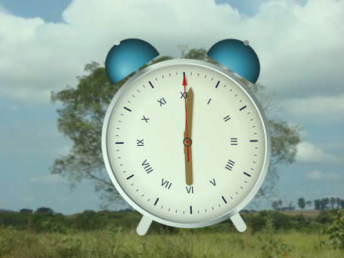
6:01:00
